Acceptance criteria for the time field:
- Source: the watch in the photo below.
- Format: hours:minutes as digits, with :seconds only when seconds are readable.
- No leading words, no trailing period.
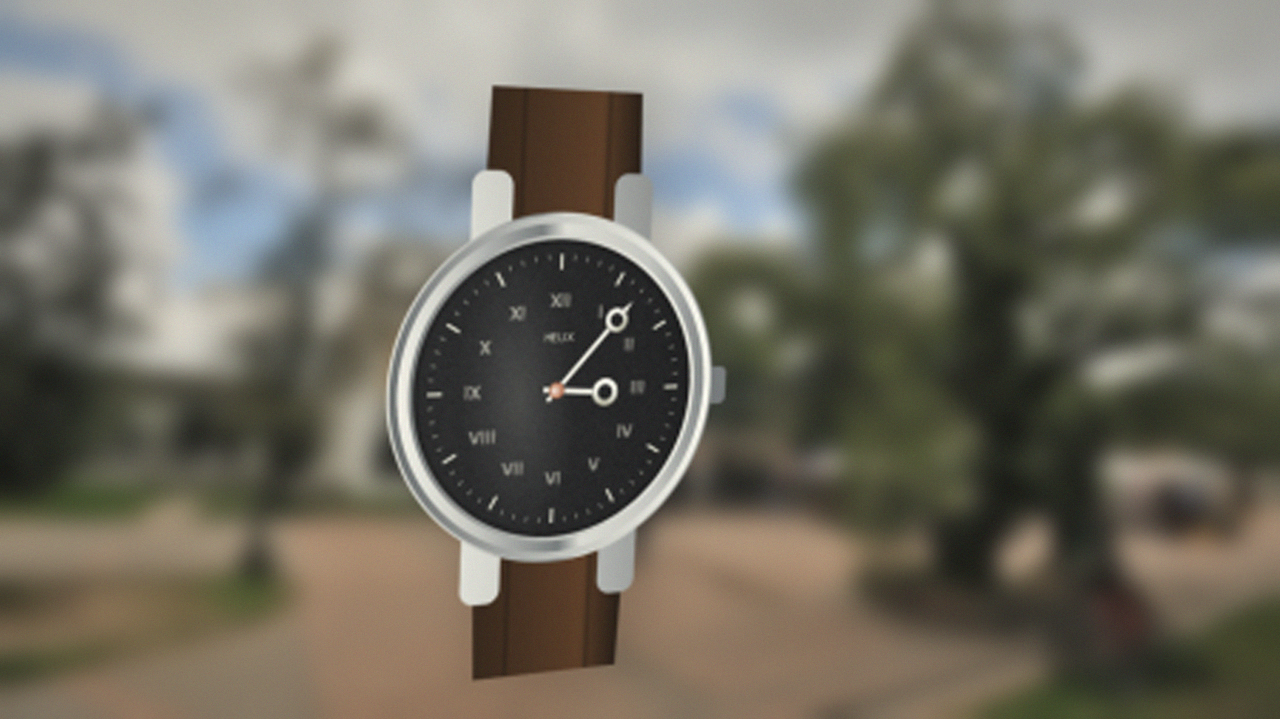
3:07
